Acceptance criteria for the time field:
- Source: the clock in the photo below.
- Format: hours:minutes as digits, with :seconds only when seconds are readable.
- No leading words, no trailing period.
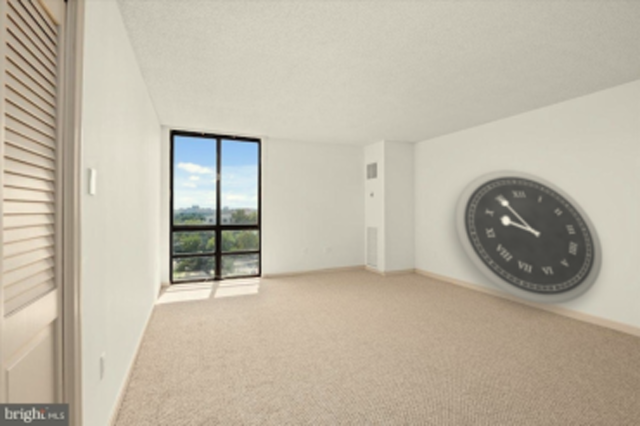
9:55
